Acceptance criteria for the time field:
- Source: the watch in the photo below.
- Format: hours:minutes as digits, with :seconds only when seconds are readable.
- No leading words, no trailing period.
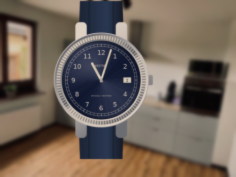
11:03
